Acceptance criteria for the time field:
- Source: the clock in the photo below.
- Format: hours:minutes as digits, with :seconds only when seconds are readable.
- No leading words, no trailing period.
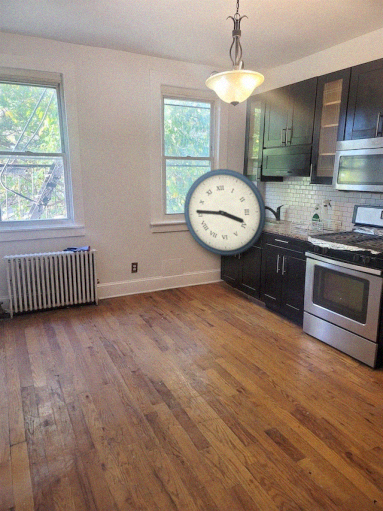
3:46
